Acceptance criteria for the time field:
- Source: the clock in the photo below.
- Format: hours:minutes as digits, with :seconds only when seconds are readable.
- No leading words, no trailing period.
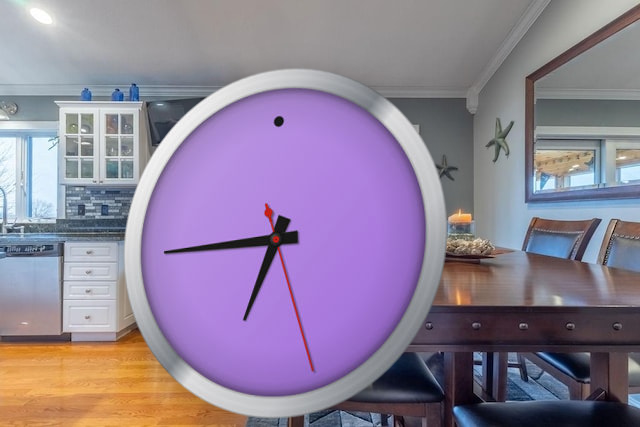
6:44:27
